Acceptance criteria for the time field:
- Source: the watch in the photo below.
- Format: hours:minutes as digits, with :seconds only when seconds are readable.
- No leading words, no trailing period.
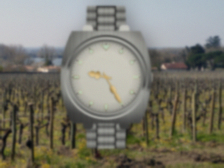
9:25
